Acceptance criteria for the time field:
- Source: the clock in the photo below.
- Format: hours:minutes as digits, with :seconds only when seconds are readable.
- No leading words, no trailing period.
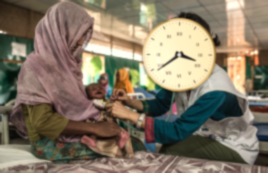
3:39
